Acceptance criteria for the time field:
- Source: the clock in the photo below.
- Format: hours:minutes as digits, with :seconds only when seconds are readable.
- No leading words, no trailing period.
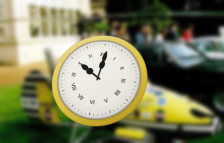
10:01
